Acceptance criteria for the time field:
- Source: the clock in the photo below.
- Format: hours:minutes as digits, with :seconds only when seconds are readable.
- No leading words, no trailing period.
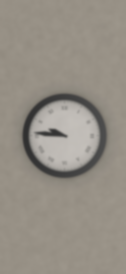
9:46
